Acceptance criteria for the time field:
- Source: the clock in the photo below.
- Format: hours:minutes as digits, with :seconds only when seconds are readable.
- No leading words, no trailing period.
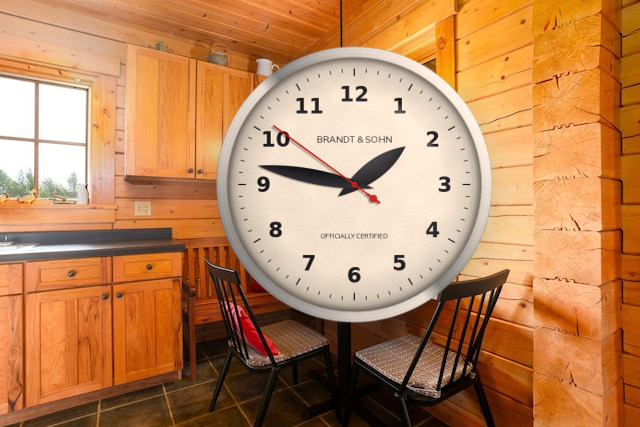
1:46:51
